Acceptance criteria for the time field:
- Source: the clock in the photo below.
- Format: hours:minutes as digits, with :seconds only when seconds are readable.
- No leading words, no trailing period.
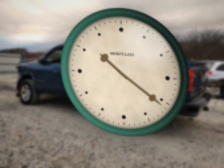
10:21
